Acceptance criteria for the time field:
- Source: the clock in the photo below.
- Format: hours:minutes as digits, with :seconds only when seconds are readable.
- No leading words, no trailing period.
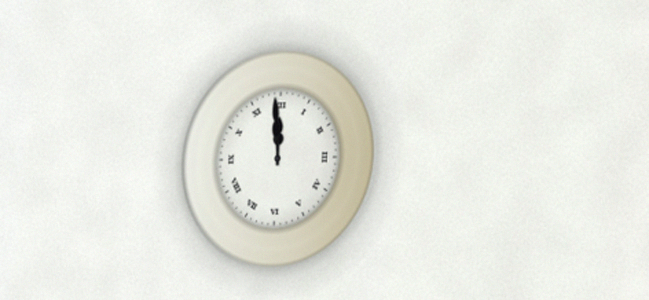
11:59
